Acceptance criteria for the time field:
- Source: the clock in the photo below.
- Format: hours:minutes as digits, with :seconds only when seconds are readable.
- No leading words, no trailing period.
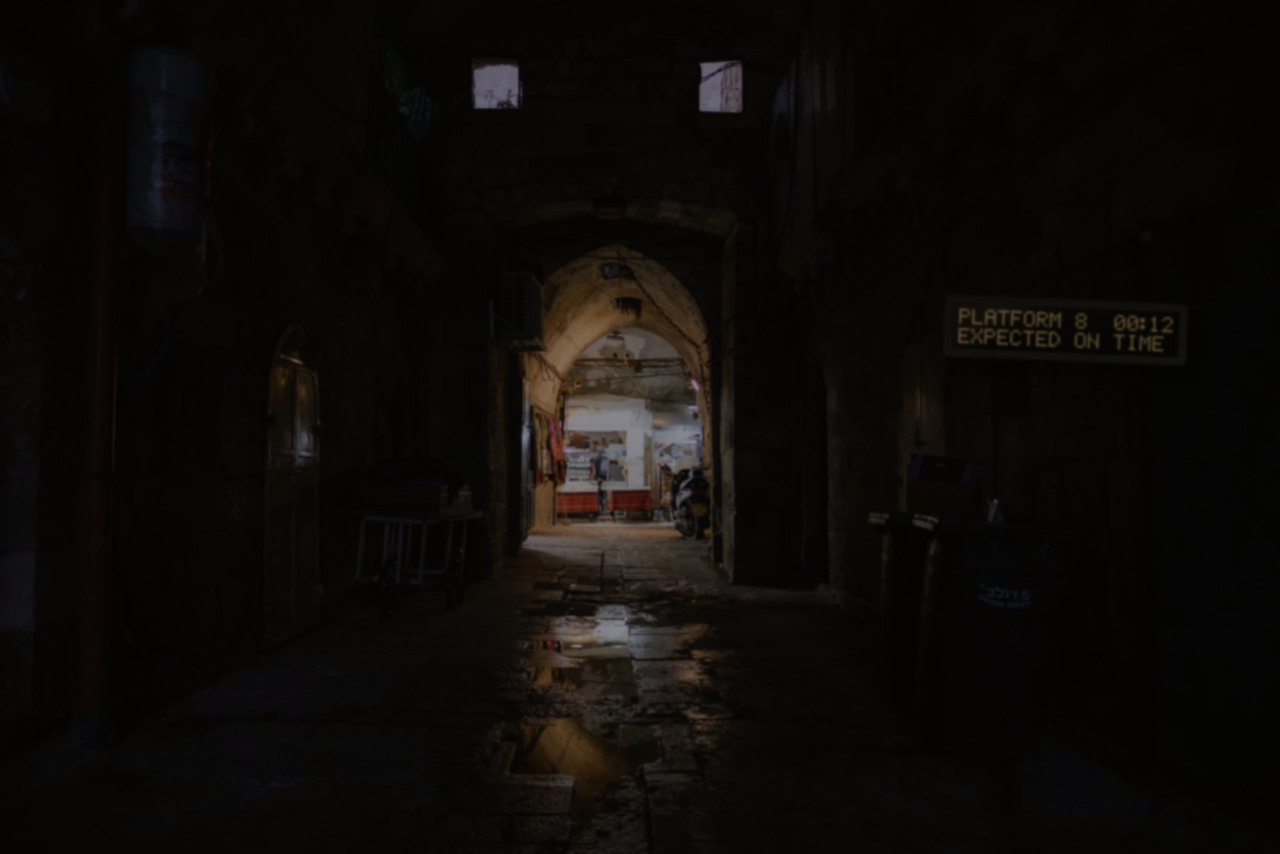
0:12
